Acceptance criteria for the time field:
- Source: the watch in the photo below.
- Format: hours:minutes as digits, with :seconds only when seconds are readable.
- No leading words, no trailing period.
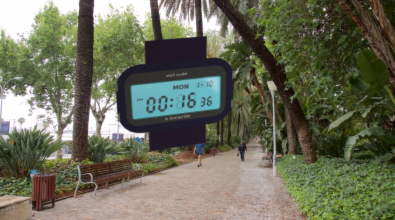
0:16:36
